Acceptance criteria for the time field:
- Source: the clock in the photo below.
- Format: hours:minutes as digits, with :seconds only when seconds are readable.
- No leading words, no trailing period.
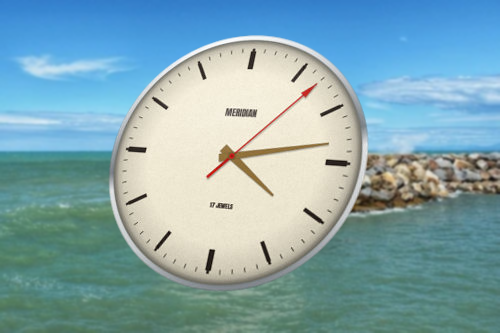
4:13:07
